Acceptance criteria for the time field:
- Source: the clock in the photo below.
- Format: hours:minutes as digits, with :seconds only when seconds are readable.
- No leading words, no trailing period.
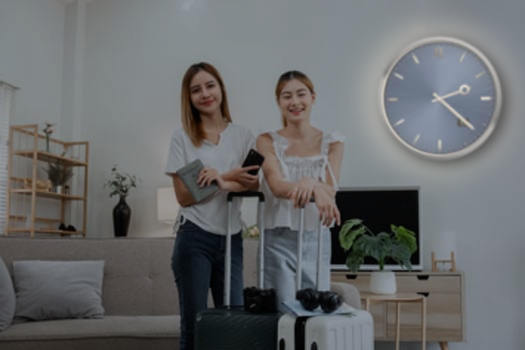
2:22
